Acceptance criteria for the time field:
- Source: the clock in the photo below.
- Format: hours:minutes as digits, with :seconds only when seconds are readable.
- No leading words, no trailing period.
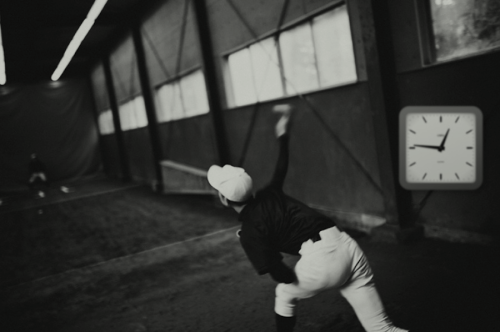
12:46
